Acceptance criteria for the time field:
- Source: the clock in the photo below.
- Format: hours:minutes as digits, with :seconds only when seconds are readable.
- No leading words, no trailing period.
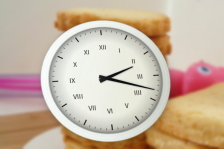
2:18
